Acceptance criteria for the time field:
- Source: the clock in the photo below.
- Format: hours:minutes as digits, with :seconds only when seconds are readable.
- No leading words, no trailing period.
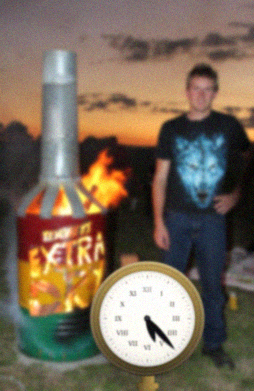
5:23
